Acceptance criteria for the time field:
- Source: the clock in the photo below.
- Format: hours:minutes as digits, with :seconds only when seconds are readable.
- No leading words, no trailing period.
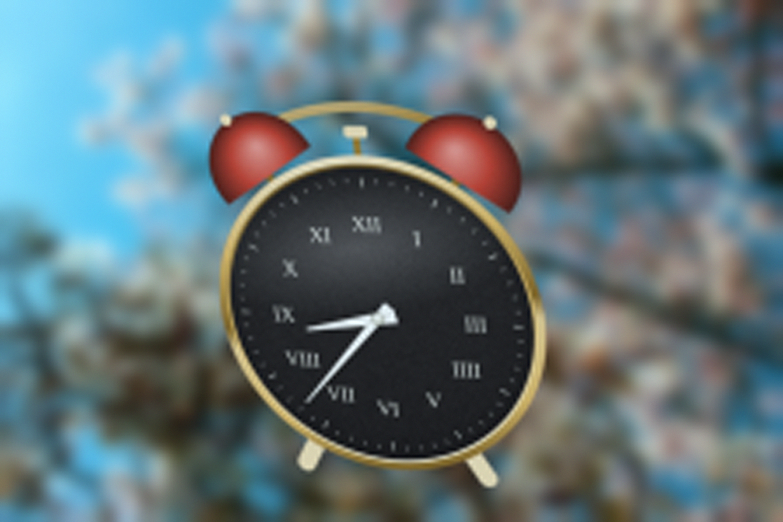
8:37
